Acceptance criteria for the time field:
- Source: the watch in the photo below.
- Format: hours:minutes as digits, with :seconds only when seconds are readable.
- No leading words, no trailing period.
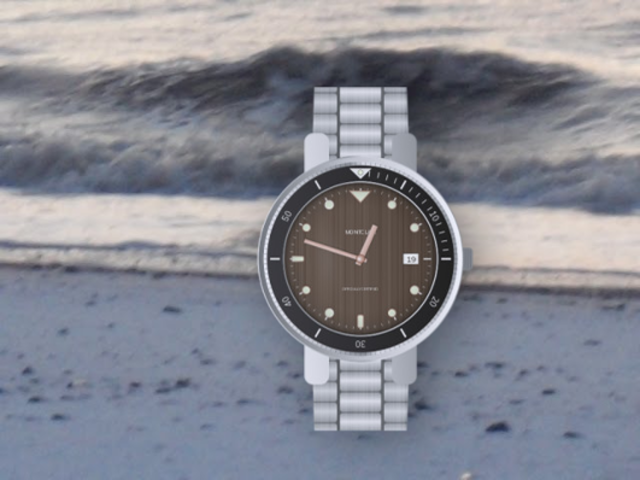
12:48
